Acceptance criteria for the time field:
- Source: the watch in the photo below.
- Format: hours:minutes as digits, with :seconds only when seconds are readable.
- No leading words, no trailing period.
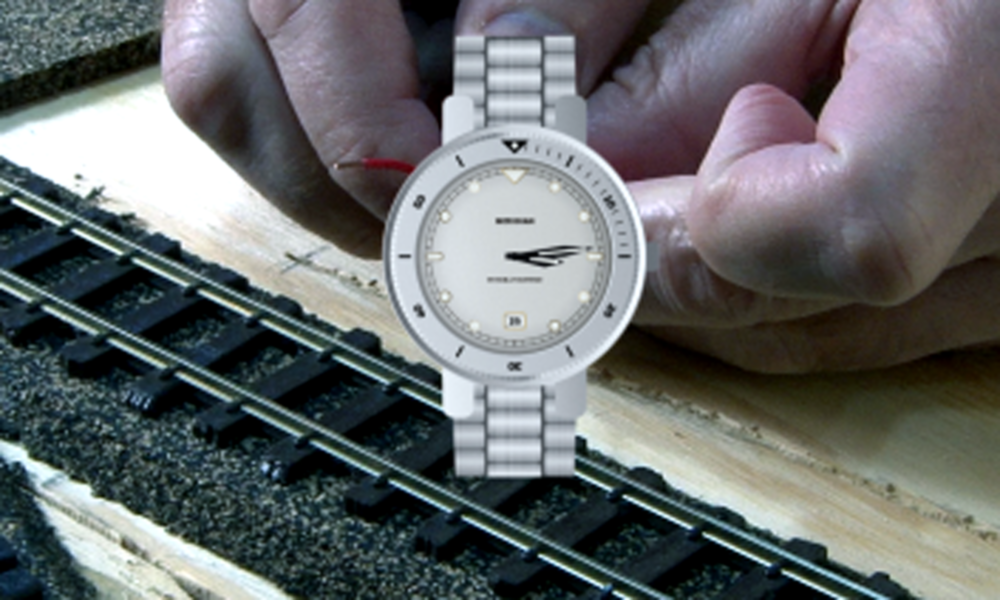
3:14
